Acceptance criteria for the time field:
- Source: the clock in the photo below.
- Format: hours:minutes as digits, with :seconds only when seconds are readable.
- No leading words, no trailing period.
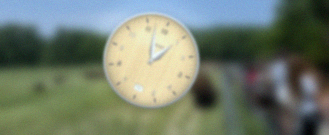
12:57
